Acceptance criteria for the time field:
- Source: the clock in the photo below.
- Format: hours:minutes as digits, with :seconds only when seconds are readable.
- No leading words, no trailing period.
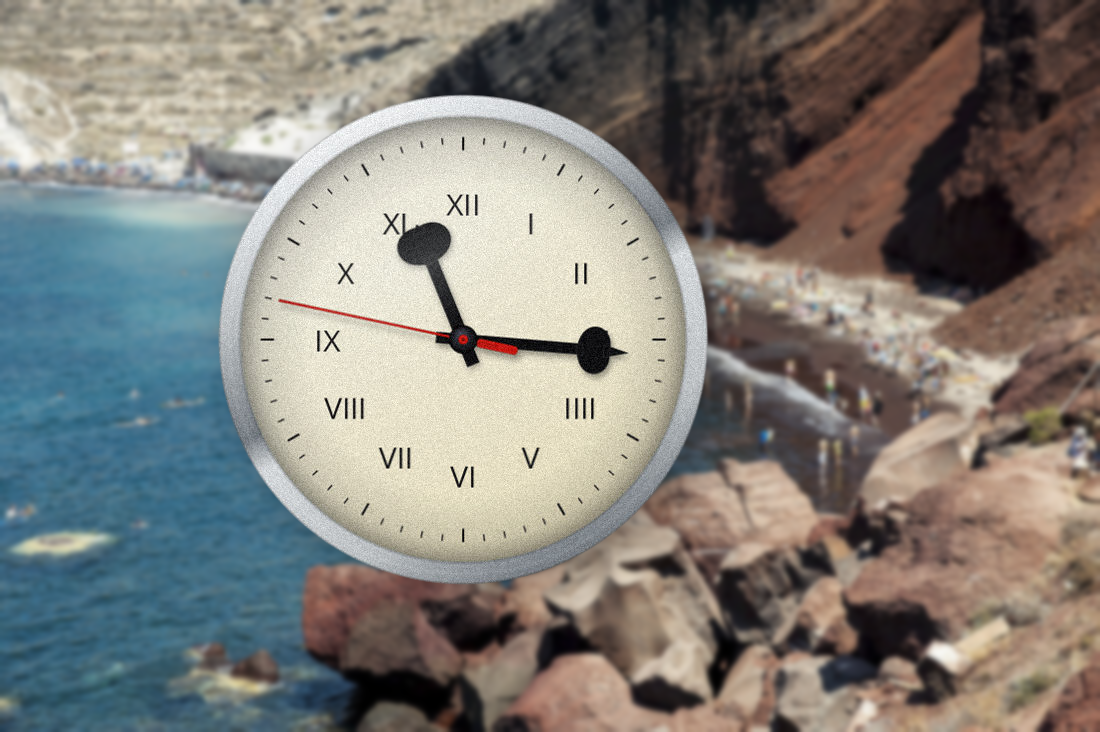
11:15:47
